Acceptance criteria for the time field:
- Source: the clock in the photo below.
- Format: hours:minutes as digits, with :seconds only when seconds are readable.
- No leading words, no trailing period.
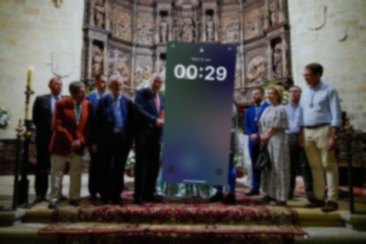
0:29
